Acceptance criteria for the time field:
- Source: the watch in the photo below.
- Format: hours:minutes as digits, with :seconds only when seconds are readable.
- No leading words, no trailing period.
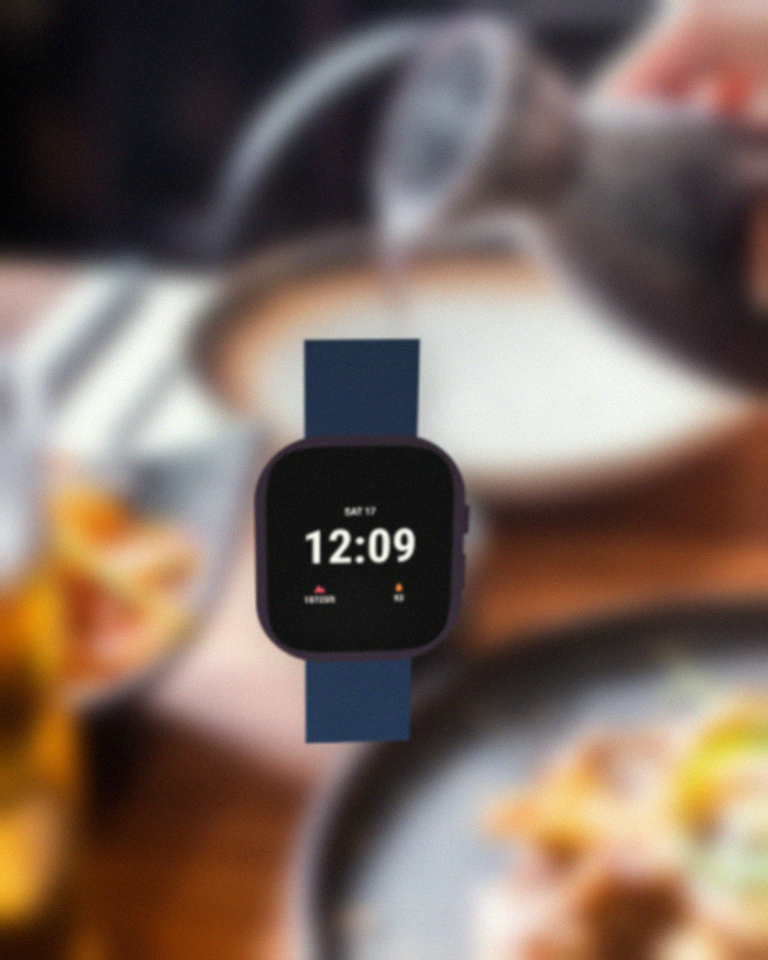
12:09
